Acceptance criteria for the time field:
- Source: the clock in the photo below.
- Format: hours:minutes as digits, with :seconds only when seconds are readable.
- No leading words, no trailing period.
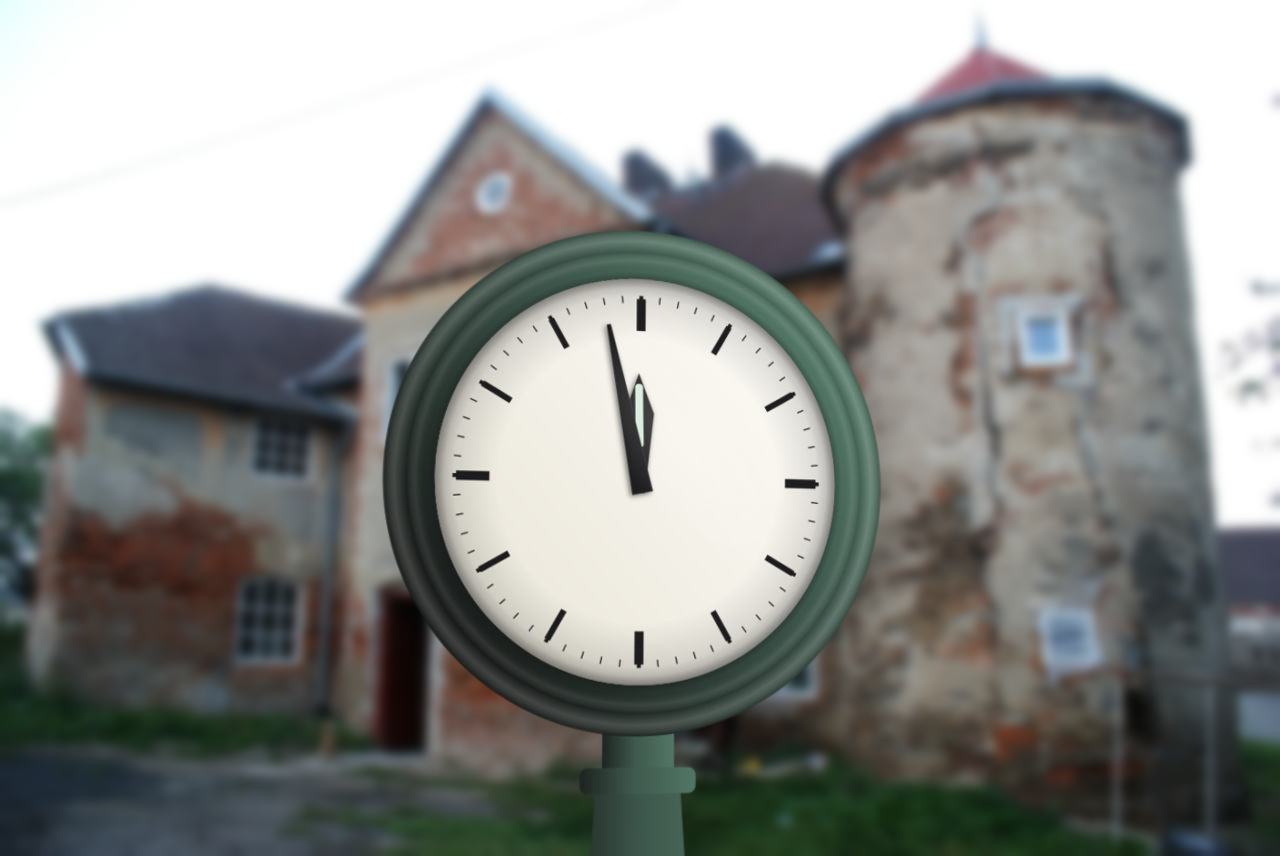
11:58
